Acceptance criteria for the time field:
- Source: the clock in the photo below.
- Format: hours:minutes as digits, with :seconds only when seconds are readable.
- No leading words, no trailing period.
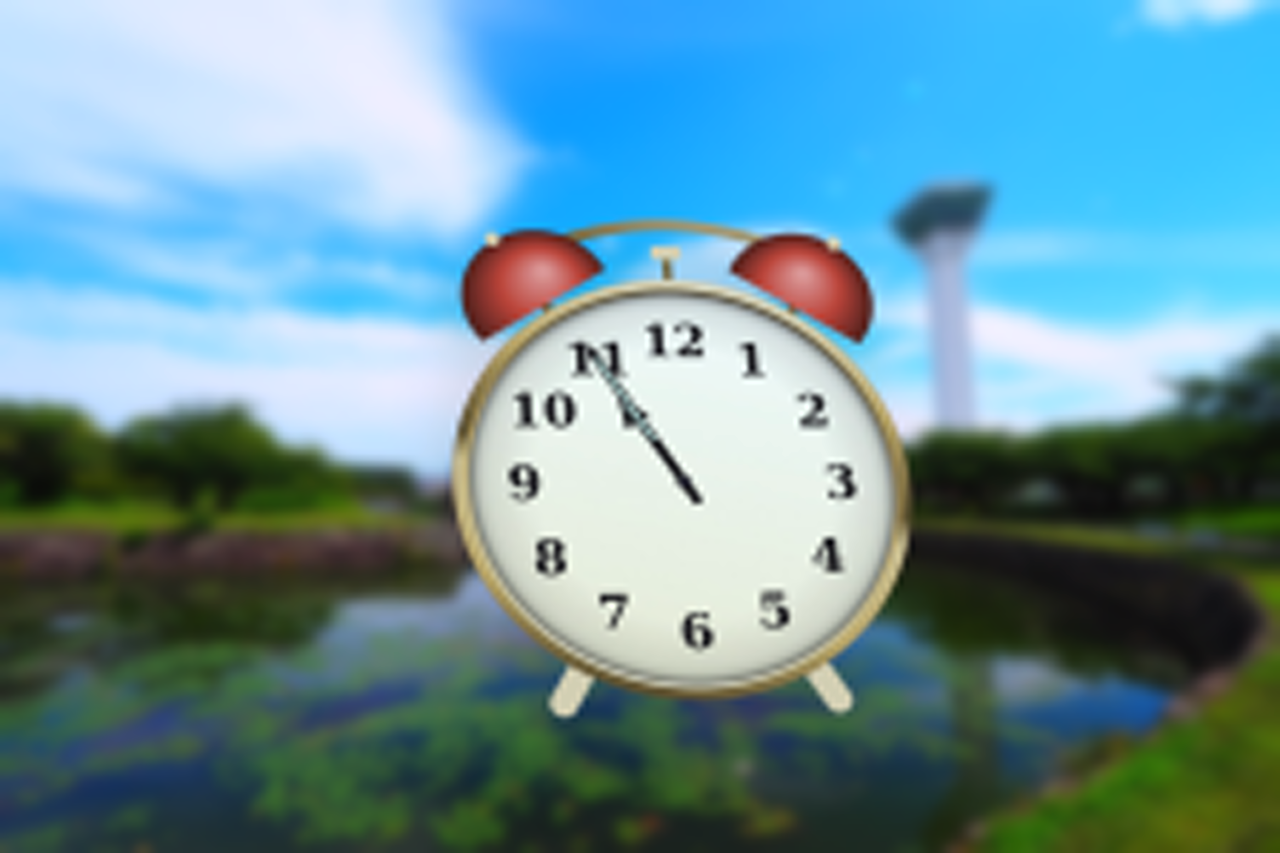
10:55
